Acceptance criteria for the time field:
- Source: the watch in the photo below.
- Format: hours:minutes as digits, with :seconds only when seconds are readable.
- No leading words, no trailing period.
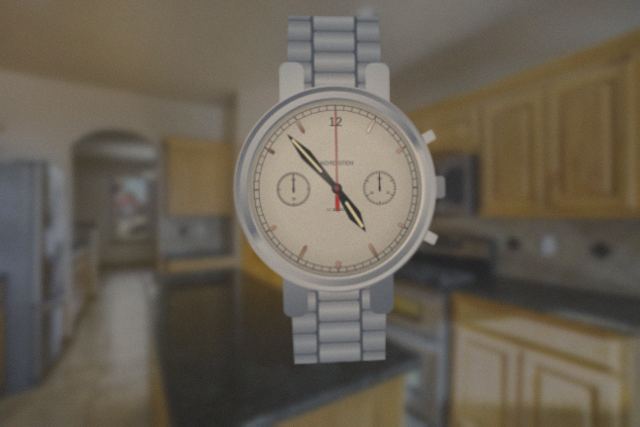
4:53
